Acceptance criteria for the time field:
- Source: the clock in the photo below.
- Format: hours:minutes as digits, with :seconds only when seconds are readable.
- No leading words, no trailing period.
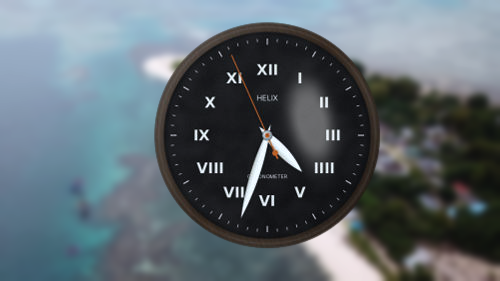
4:32:56
